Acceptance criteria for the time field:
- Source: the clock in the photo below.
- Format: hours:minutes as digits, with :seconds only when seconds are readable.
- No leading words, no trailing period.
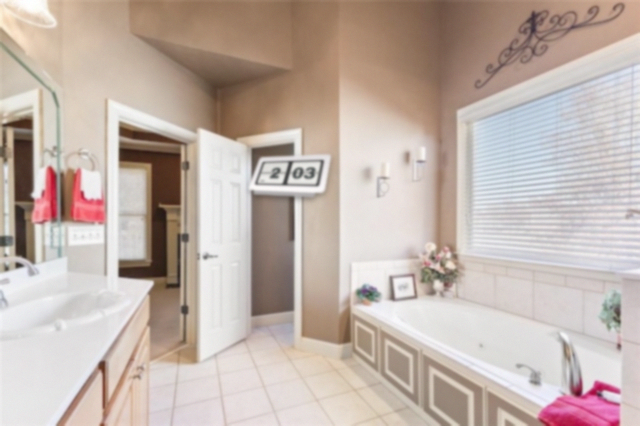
2:03
